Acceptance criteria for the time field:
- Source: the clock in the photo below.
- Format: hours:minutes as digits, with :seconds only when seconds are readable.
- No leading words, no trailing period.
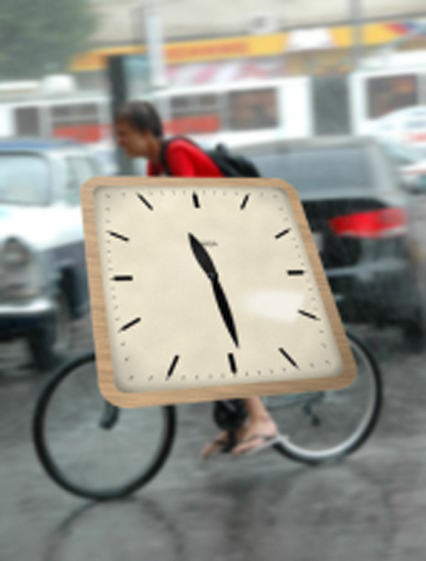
11:29
